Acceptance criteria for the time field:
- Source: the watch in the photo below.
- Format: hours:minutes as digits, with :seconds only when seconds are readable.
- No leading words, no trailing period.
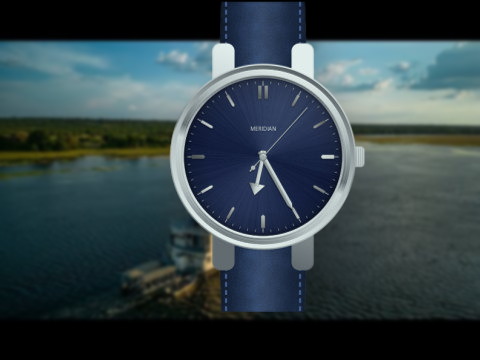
6:25:07
